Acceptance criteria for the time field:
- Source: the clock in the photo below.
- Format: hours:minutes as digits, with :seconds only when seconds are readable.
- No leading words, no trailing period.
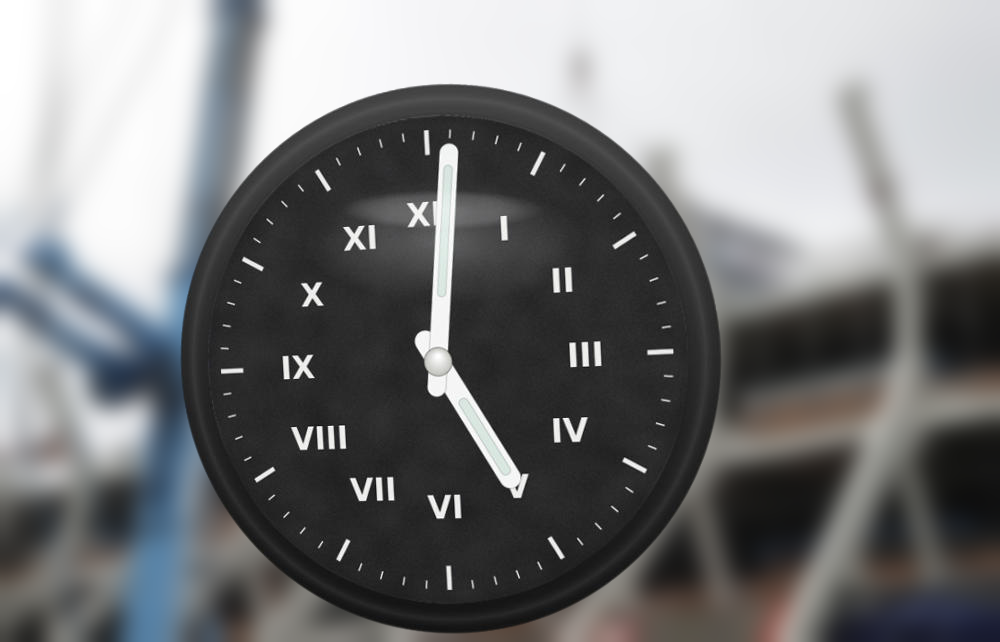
5:01
